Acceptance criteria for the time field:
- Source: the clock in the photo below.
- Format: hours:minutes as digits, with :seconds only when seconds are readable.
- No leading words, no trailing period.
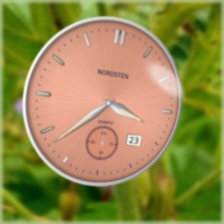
3:38
